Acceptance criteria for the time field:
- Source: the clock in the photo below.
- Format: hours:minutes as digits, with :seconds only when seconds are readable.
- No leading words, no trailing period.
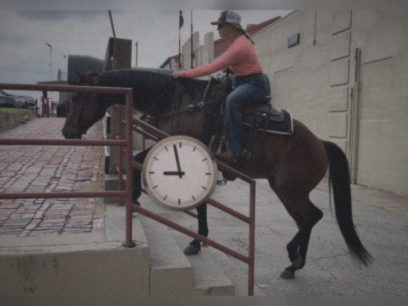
8:58
